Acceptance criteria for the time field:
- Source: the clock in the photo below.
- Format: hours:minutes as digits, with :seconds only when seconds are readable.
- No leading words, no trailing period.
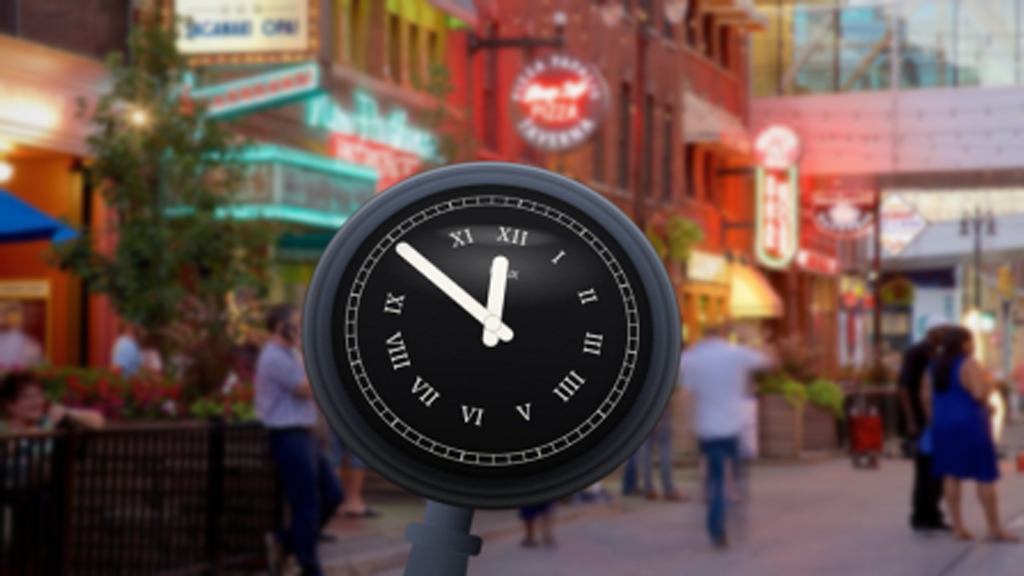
11:50
